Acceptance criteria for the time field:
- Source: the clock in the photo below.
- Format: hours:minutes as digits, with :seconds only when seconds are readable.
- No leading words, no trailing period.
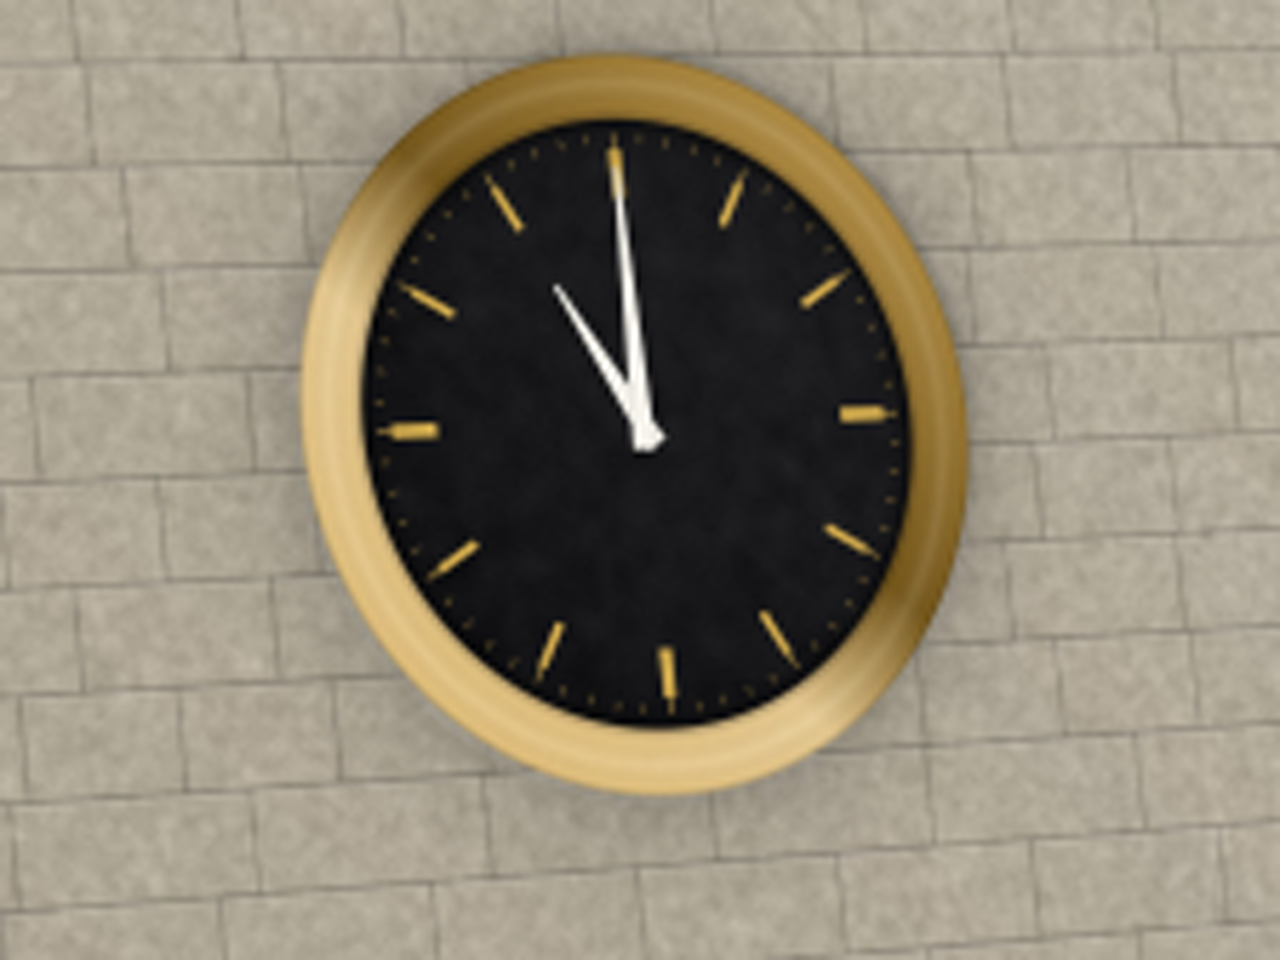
11:00
